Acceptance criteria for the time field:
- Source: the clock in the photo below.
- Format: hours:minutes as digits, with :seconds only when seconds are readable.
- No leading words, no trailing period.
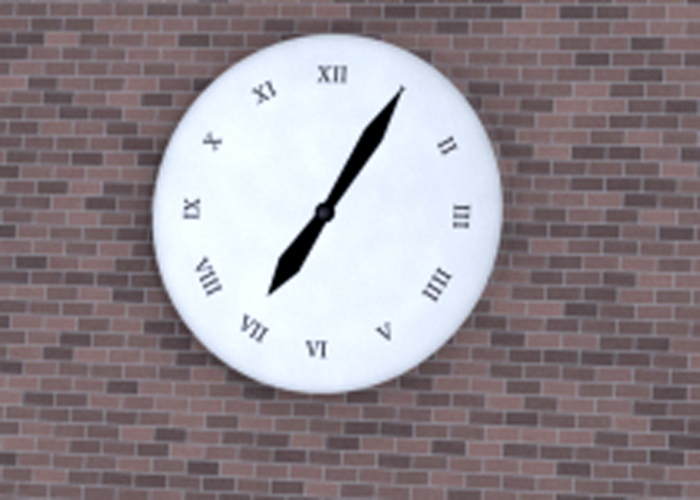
7:05
